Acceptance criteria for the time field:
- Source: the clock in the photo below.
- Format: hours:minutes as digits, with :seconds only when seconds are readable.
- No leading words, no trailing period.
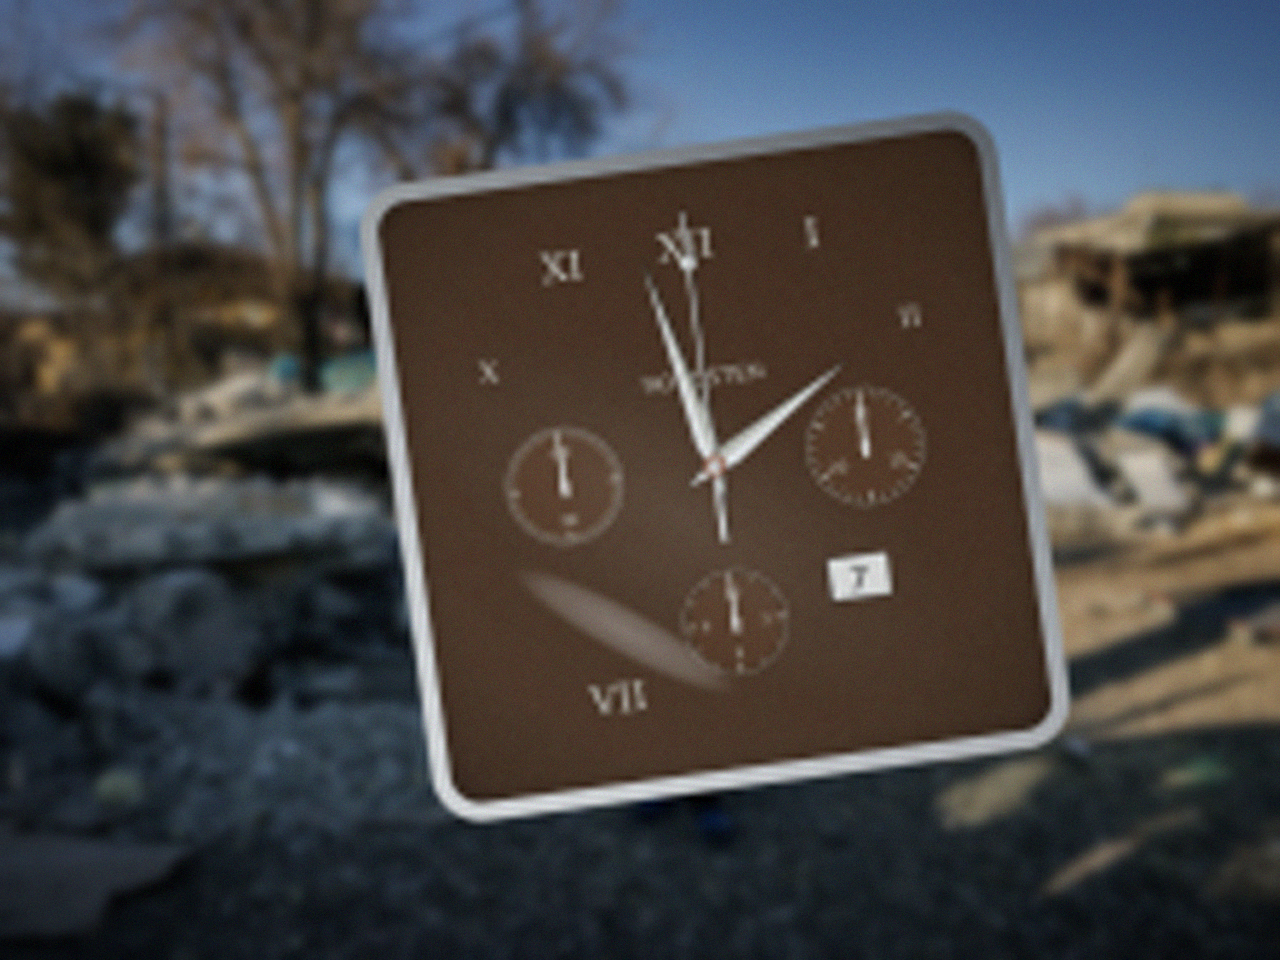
1:58
